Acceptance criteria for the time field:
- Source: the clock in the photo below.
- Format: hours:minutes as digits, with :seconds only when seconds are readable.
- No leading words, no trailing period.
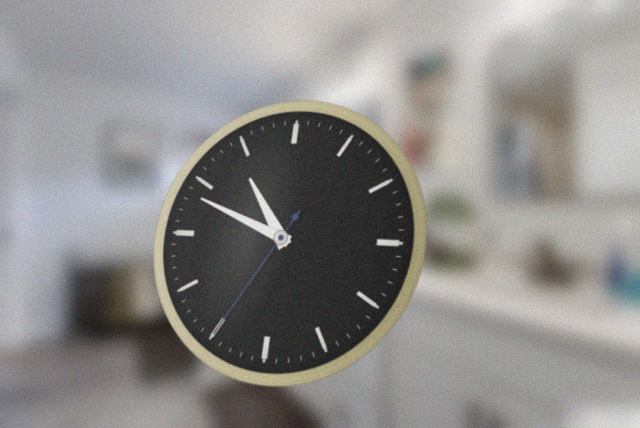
10:48:35
